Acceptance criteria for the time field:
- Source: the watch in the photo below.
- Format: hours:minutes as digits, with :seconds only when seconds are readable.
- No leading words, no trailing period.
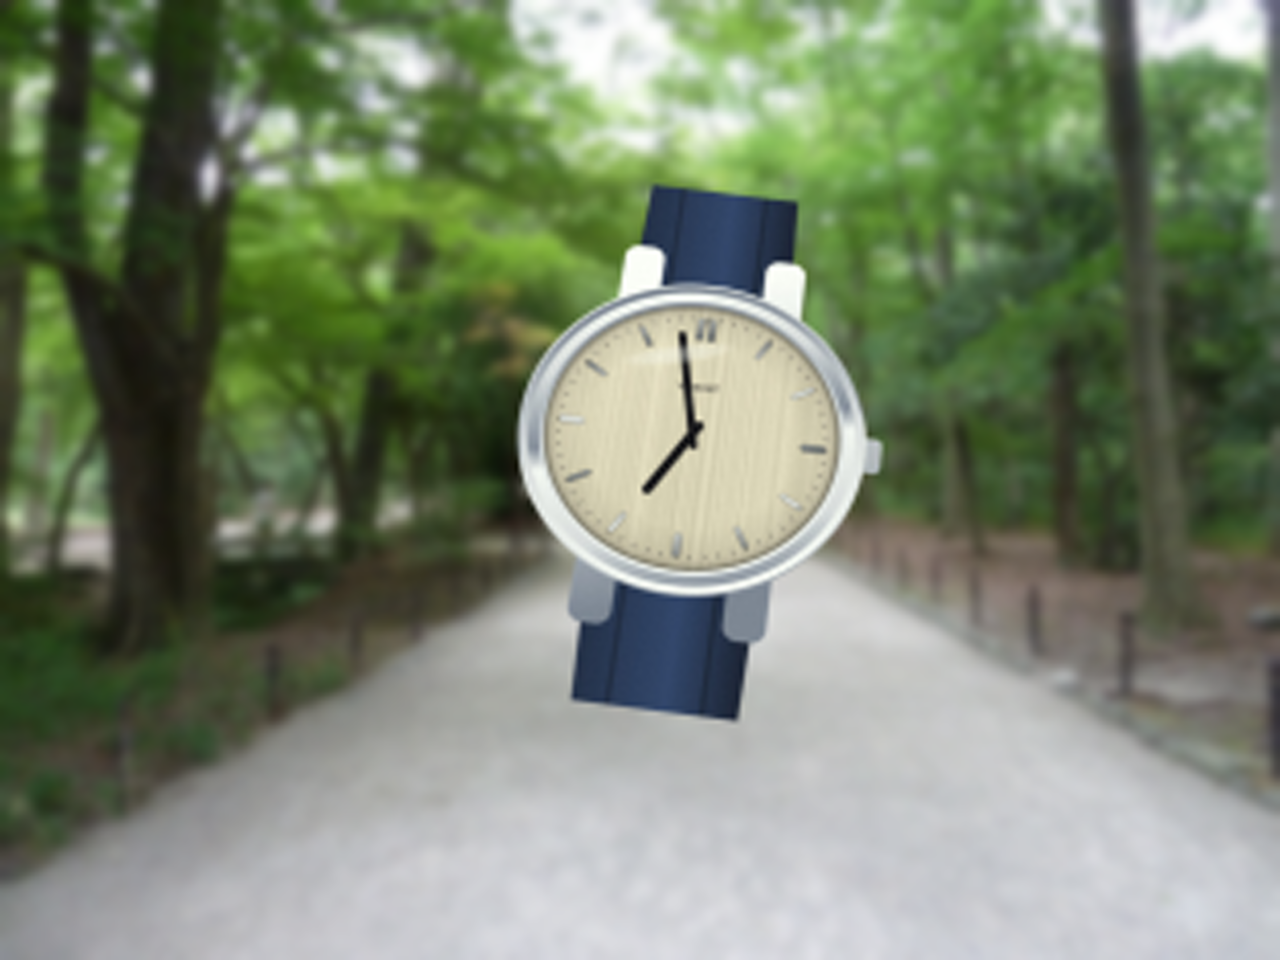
6:58
